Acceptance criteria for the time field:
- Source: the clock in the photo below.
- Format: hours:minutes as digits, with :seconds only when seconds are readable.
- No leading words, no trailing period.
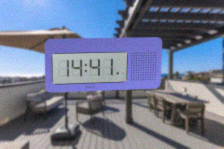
14:41
